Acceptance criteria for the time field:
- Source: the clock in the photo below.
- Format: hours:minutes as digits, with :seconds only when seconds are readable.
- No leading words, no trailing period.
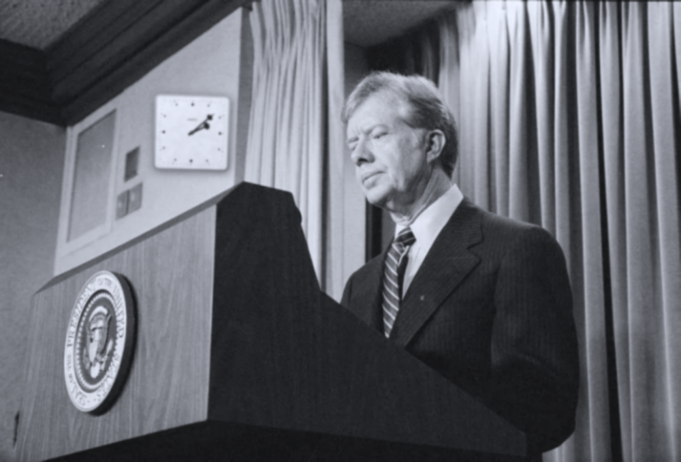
2:08
